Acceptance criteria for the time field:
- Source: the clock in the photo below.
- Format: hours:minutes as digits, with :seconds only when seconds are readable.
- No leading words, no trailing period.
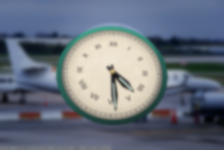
4:29
